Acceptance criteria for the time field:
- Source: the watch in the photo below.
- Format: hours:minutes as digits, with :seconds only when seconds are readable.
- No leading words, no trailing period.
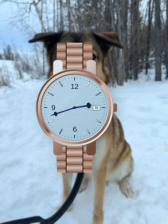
2:42
